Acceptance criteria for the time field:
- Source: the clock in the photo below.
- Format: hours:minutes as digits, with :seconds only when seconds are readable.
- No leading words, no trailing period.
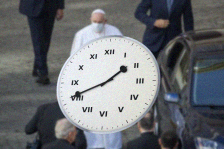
1:41
